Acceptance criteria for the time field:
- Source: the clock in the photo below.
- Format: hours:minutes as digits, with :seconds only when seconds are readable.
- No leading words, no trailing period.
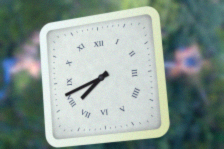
7:42
